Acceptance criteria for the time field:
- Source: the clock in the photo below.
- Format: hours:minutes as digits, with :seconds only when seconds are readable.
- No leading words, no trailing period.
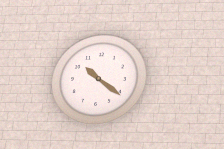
10:21
